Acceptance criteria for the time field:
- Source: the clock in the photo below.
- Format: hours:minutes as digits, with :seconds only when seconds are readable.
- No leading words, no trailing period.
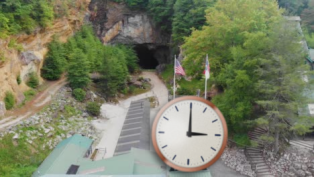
3:00
